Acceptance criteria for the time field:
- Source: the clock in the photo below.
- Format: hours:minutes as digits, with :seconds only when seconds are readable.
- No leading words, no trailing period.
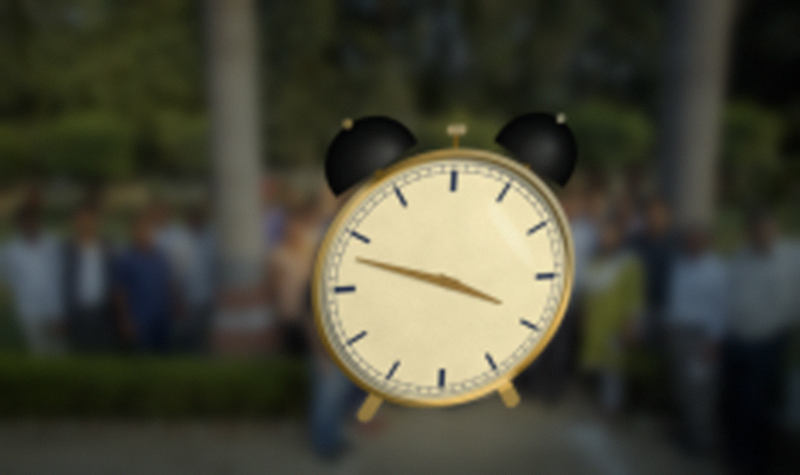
3:48
